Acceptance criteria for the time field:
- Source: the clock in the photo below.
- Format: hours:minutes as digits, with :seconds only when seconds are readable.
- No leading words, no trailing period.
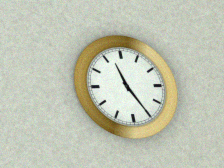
11:25
